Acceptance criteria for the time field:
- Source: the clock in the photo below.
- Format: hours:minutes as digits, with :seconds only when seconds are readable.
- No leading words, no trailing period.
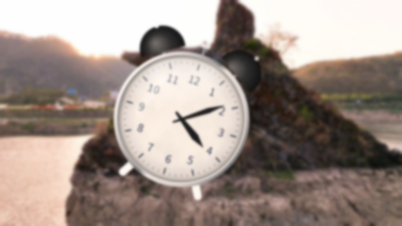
4:09
